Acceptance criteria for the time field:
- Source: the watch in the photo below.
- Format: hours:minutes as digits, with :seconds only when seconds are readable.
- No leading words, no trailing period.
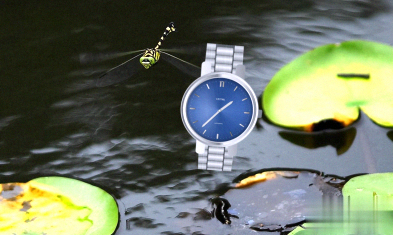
1:37
